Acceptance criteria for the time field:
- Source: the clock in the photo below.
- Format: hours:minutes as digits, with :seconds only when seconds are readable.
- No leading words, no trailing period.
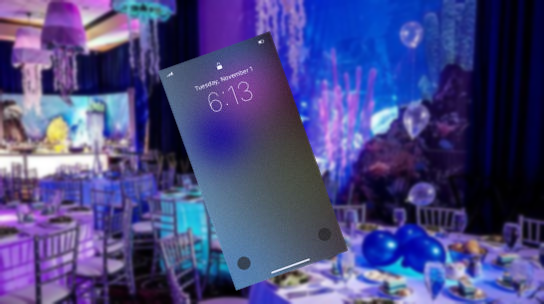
6:13
